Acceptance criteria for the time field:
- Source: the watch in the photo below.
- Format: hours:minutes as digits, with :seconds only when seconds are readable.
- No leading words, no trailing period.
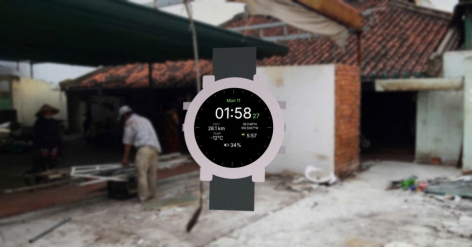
1:58
